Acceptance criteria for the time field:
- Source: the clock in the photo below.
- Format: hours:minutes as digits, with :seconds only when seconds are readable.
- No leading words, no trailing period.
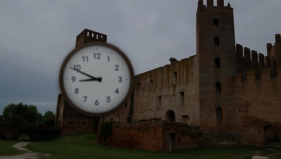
8:49
